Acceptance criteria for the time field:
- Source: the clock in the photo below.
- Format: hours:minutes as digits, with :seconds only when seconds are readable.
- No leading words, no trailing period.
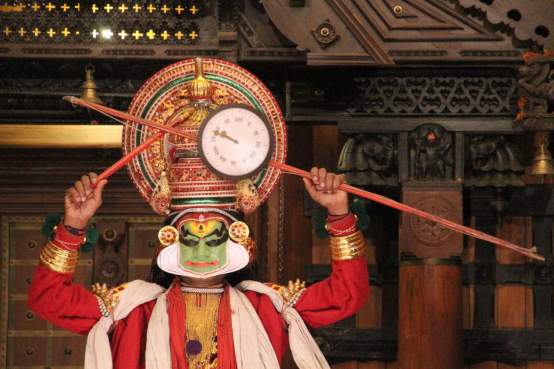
9:48
